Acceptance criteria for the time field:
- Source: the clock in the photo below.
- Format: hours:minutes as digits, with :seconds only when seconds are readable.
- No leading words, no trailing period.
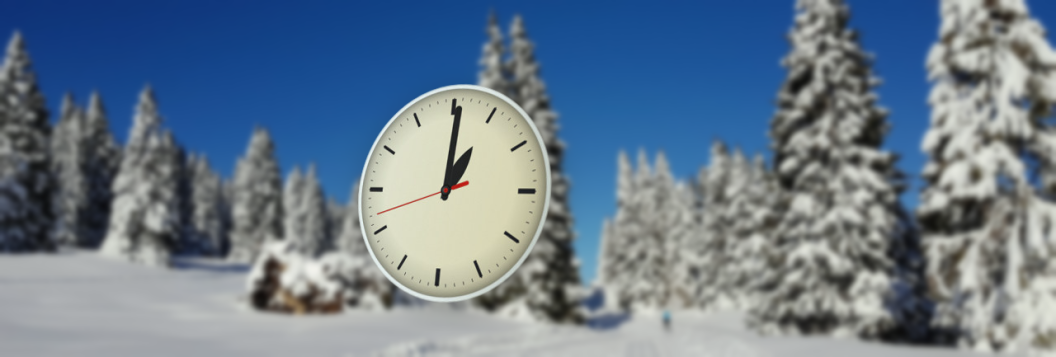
1:00:42
